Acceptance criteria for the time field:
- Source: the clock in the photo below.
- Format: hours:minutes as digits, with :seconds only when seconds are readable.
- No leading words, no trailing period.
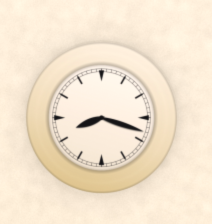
8:18
